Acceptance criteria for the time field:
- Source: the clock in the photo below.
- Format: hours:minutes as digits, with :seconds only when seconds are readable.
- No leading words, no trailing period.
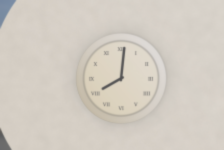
8:01
